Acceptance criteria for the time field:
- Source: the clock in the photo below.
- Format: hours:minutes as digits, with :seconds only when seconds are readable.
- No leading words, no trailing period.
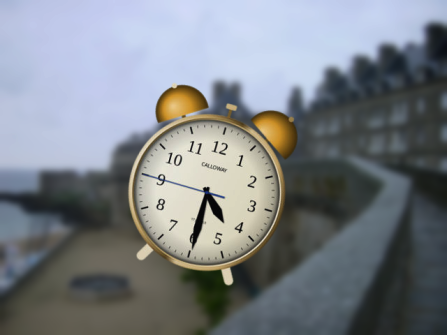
4:29:45
